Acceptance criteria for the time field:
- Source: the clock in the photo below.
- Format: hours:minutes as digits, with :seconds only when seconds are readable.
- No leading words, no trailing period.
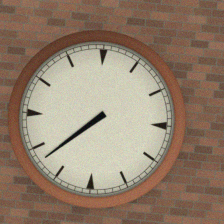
7:38
